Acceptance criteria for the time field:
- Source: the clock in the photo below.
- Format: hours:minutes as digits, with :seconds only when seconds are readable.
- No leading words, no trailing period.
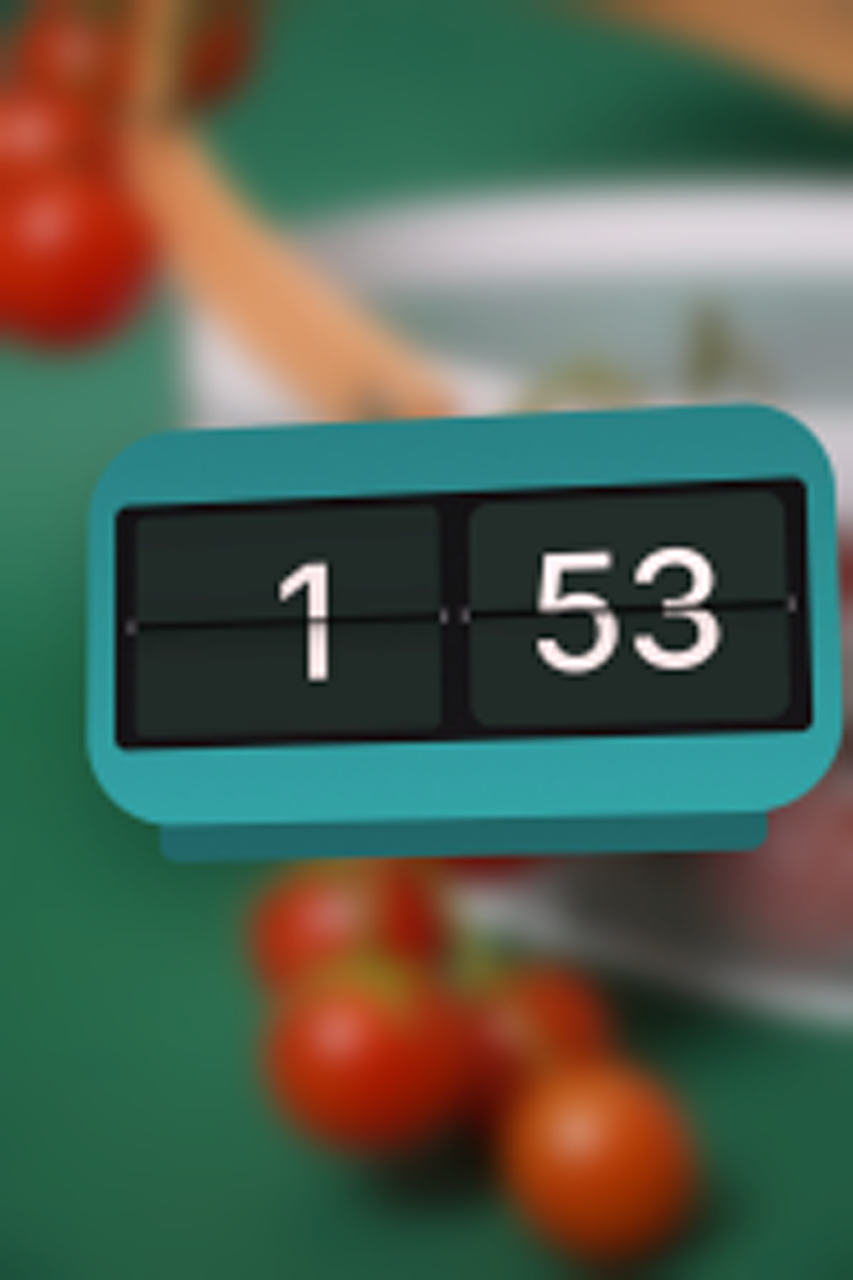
1:53
